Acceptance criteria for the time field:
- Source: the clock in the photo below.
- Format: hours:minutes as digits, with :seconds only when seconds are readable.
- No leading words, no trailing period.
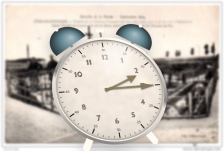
2:15
